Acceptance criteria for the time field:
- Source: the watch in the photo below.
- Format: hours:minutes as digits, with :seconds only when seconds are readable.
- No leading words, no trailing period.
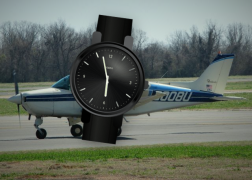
5:57
